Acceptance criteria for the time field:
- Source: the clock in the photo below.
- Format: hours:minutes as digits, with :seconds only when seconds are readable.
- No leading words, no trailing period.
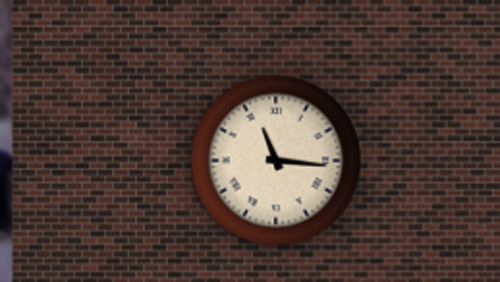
11:16
